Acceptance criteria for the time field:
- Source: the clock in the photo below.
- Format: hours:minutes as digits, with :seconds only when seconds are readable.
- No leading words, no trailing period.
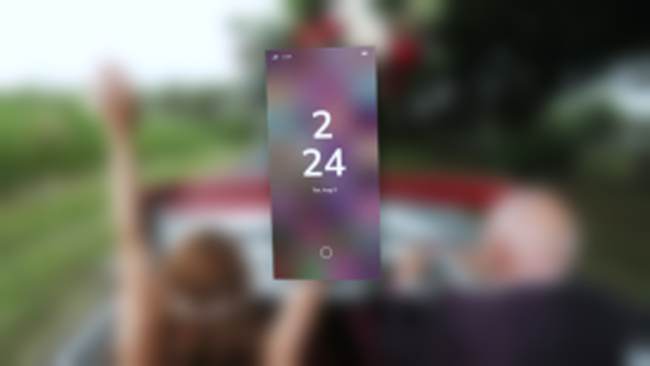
2:24
